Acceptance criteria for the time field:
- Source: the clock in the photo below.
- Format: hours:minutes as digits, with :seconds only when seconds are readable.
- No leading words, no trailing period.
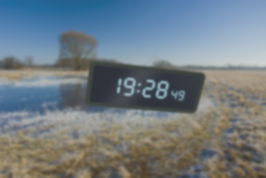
19:28
